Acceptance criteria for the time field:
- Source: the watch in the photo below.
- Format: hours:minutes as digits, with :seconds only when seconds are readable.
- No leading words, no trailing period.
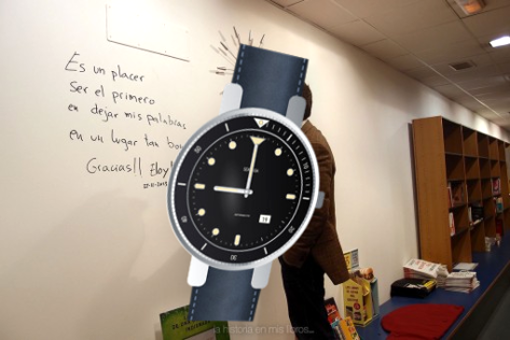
9:00
